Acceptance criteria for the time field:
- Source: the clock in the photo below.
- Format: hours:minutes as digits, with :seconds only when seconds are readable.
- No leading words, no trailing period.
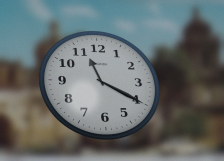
11:20
